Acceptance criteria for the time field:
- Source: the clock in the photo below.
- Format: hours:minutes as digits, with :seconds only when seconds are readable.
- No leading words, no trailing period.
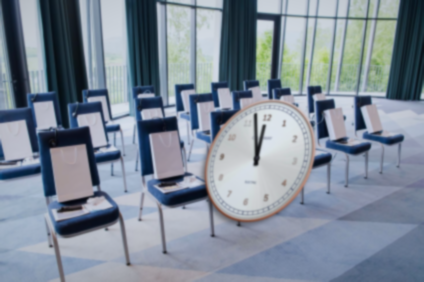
11:57
